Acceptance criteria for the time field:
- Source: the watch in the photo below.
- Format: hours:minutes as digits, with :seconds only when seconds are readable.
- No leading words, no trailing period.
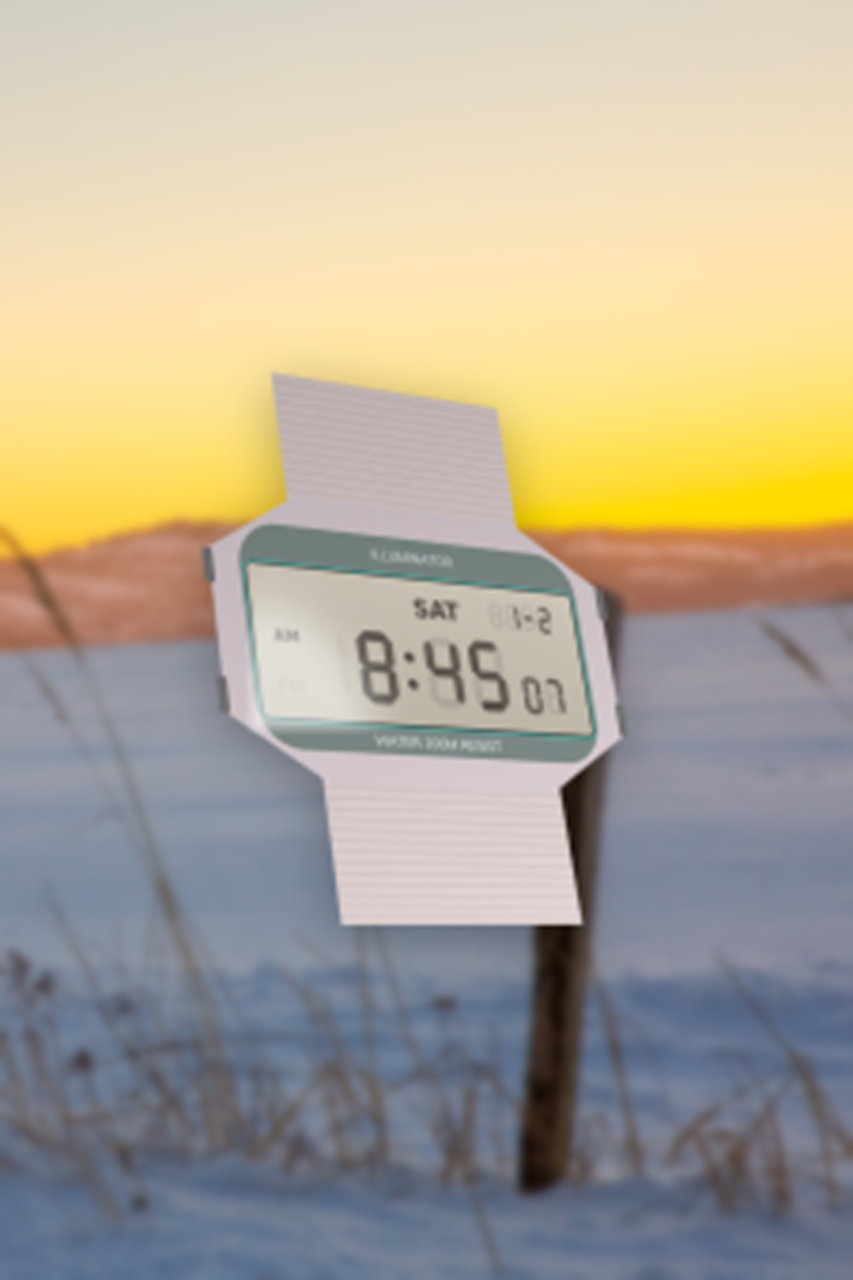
8:45:07
